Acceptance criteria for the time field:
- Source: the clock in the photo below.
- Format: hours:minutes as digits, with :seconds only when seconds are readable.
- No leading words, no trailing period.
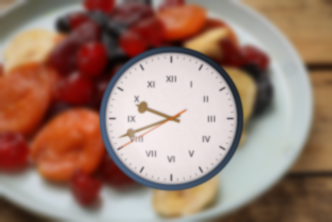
9:41:40
